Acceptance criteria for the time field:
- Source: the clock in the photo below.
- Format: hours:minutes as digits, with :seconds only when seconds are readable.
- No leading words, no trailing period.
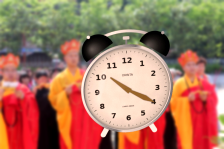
10:20
